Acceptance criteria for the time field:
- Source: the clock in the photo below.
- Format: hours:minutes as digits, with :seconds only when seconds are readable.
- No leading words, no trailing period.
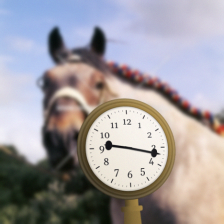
9:17
